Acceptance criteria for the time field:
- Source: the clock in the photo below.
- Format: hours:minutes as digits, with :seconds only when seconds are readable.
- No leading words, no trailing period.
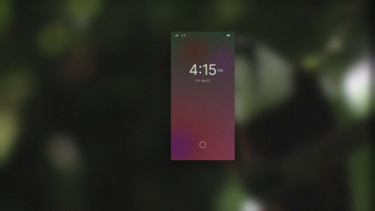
4:15
